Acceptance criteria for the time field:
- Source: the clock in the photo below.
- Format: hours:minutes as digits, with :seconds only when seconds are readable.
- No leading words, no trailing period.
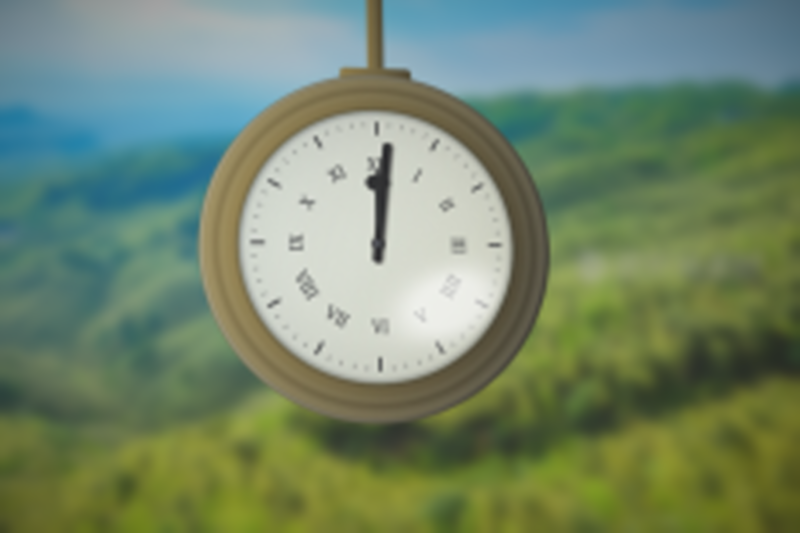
12:01
